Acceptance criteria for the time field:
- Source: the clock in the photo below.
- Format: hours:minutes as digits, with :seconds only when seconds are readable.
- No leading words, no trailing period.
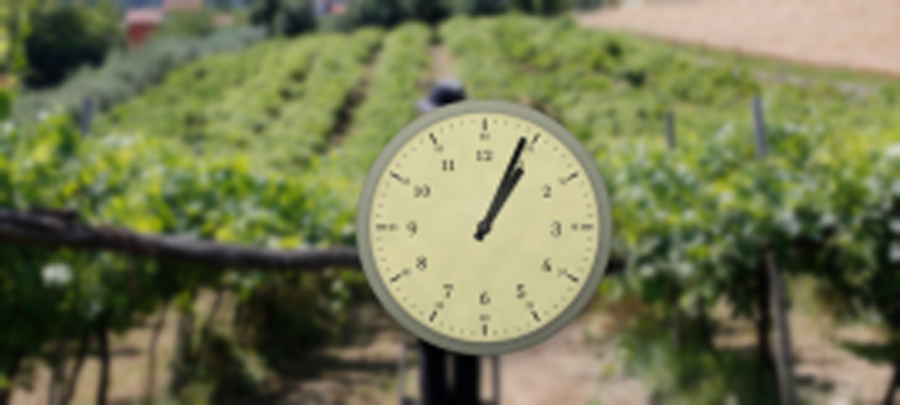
1:04
